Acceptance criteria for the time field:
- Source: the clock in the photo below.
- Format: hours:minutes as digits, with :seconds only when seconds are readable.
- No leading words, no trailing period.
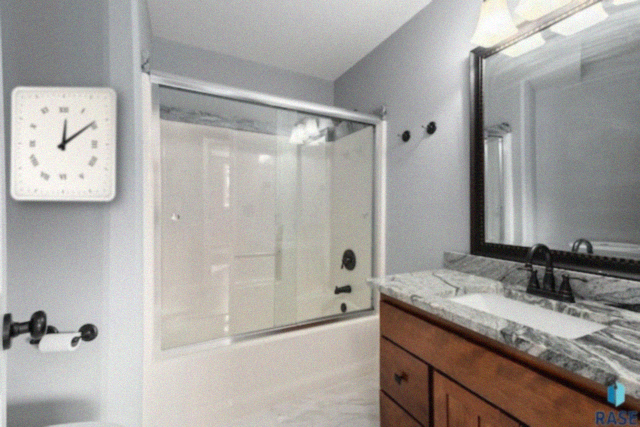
12:09
